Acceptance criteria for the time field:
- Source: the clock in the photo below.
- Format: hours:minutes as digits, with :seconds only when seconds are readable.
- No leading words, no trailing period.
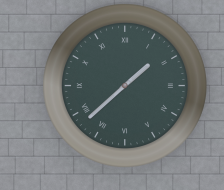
1:38
